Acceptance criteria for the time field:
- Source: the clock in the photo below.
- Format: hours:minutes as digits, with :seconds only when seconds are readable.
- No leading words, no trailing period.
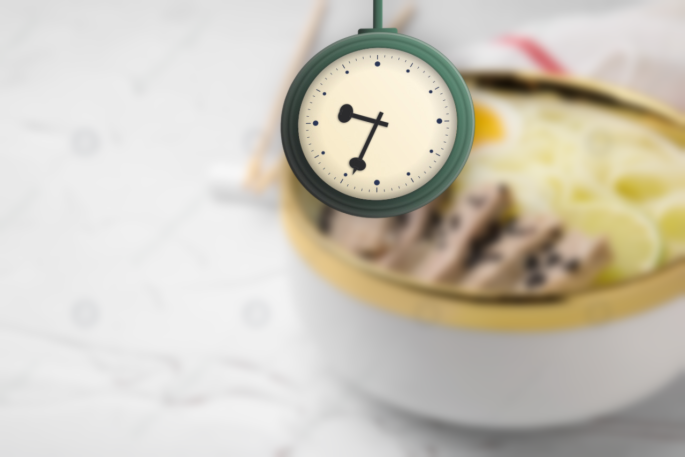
9:34
